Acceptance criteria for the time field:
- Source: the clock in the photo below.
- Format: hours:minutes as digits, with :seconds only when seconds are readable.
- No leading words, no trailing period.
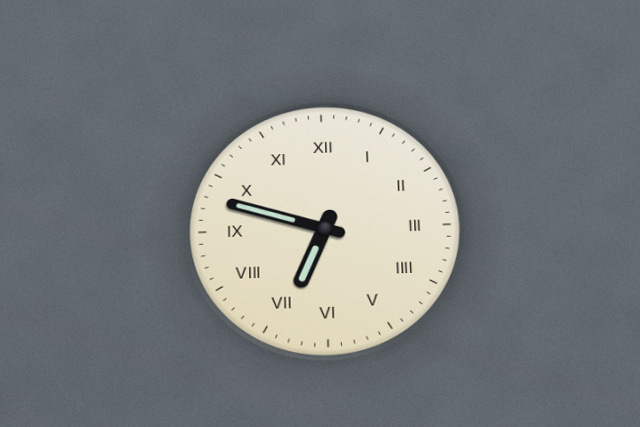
6:48
